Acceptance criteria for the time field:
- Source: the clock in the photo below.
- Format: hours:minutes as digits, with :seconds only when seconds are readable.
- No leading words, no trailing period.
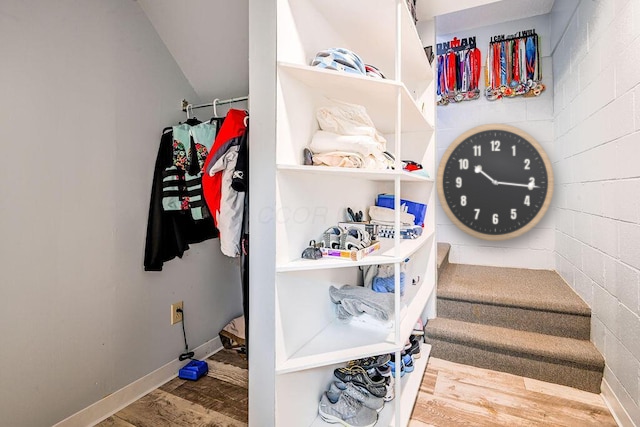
10:16
